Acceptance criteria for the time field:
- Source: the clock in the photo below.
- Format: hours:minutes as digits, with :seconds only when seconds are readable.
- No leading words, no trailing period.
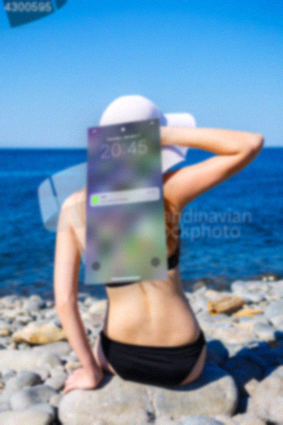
20:45
